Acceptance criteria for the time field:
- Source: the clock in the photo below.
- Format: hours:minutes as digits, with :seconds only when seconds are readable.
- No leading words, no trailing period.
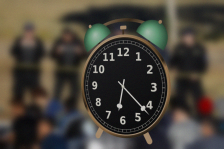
6:22
